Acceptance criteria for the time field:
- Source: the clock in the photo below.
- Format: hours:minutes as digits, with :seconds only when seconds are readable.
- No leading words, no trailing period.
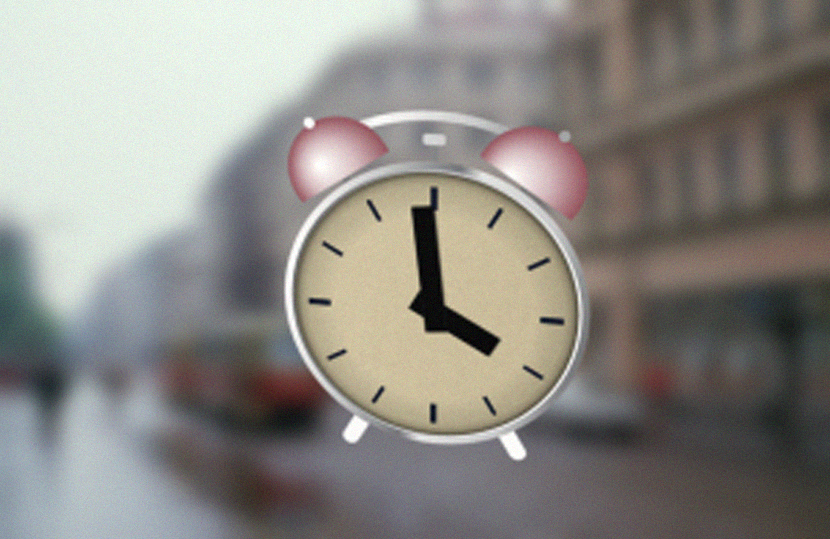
3:59
